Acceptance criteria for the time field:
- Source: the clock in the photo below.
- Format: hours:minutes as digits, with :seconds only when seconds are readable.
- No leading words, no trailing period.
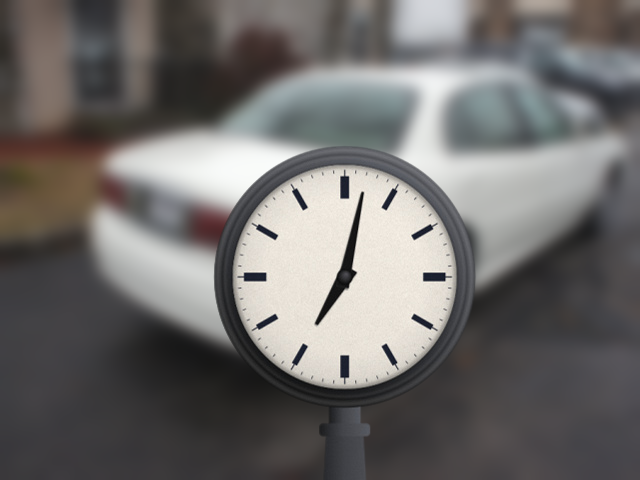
7:02
